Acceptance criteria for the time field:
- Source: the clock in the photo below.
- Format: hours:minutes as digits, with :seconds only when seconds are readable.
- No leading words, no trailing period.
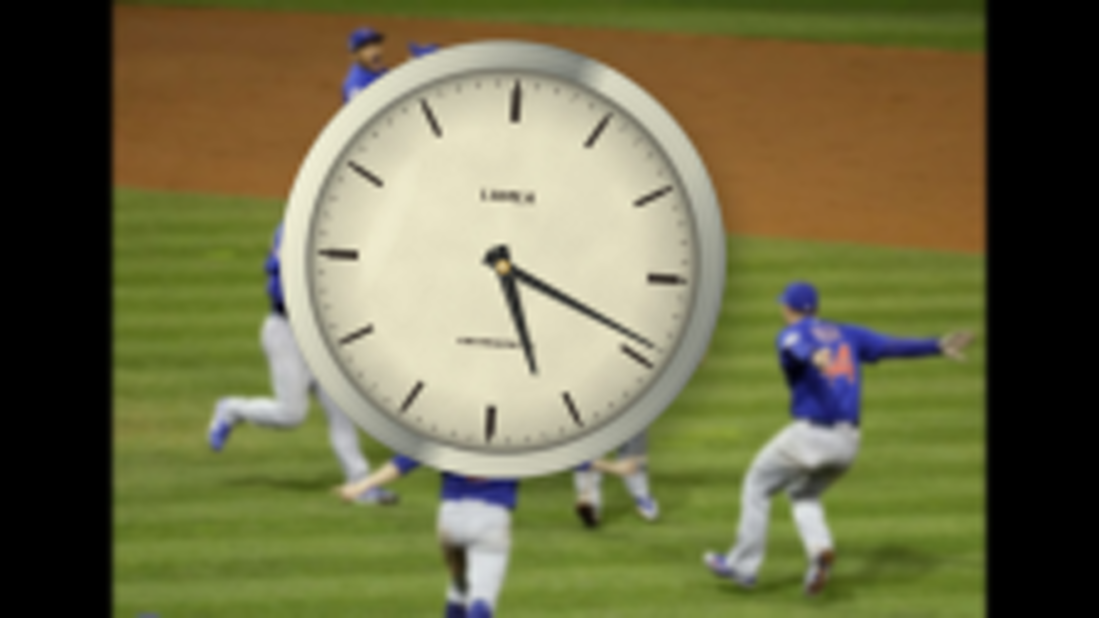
5:19
